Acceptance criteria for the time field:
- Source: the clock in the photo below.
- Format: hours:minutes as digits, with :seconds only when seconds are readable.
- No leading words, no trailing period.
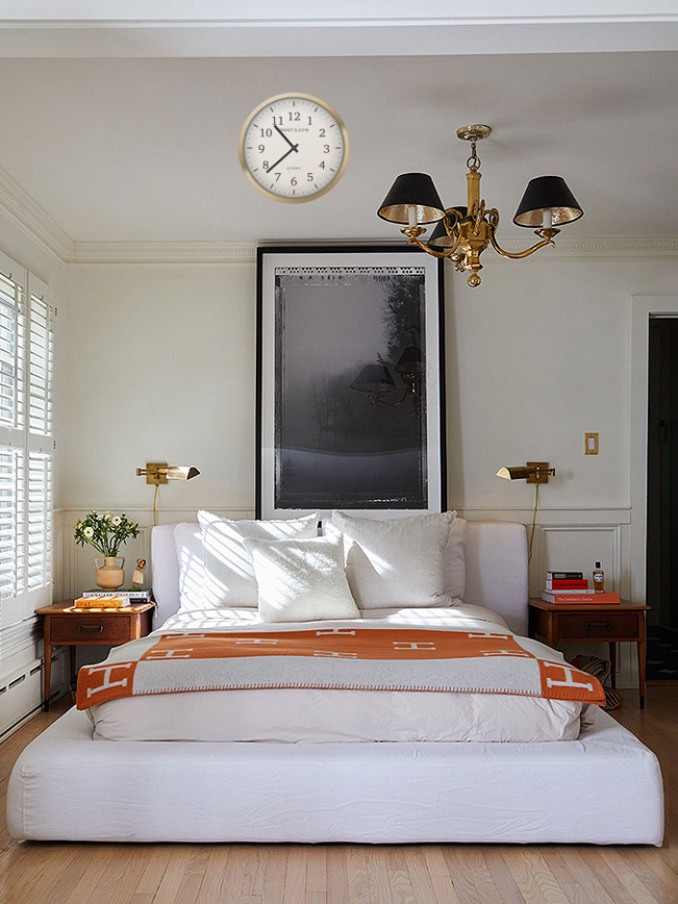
10:38
